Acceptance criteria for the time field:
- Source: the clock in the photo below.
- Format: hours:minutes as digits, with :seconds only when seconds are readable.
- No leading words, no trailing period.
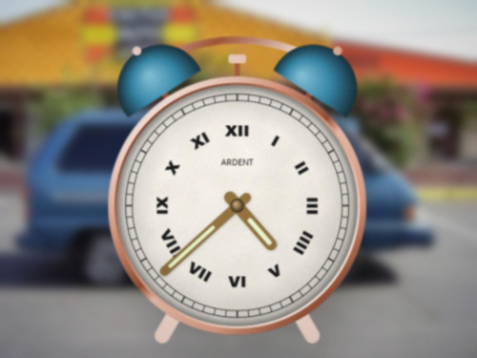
4:38
